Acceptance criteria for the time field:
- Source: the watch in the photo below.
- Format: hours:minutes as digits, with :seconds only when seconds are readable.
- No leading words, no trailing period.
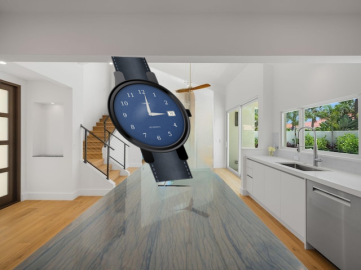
3:01
